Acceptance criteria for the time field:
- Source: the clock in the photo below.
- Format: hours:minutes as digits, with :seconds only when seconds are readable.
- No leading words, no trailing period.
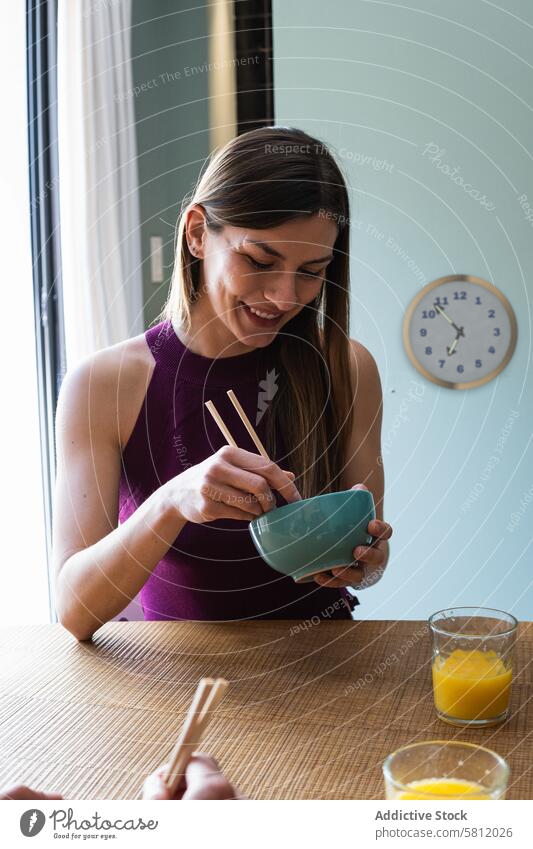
6:53
